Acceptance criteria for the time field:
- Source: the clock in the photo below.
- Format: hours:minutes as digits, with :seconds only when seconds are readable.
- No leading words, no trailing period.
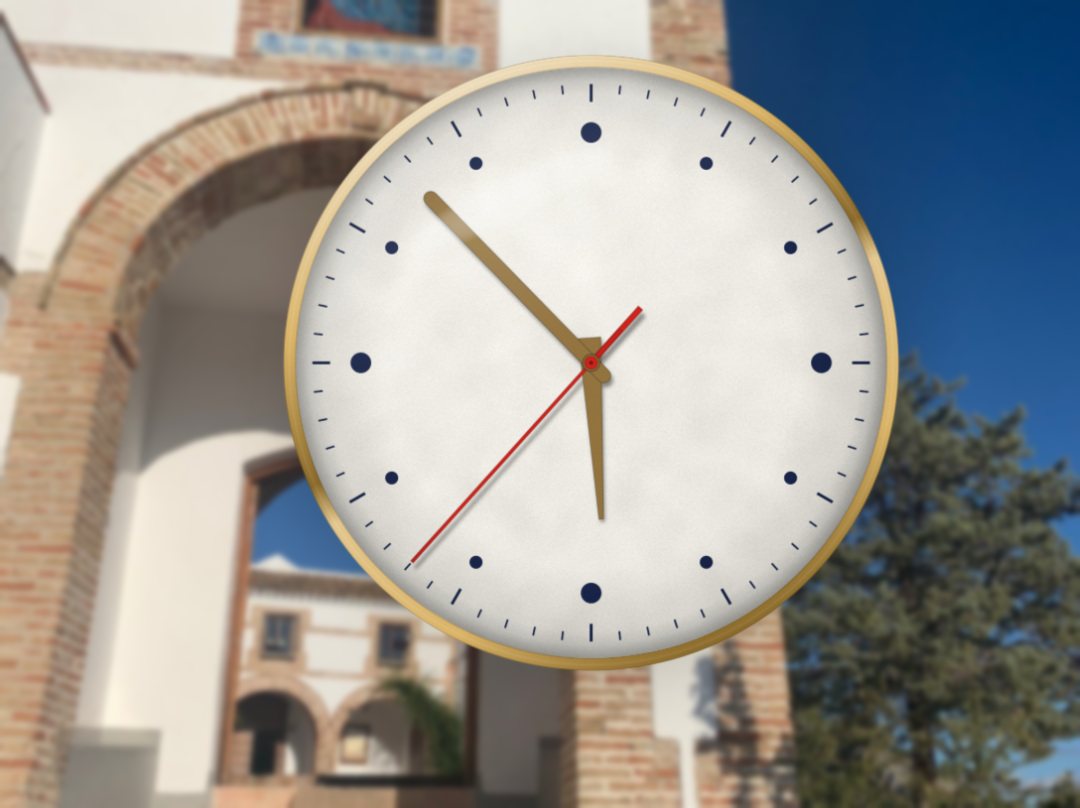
5:52:37
